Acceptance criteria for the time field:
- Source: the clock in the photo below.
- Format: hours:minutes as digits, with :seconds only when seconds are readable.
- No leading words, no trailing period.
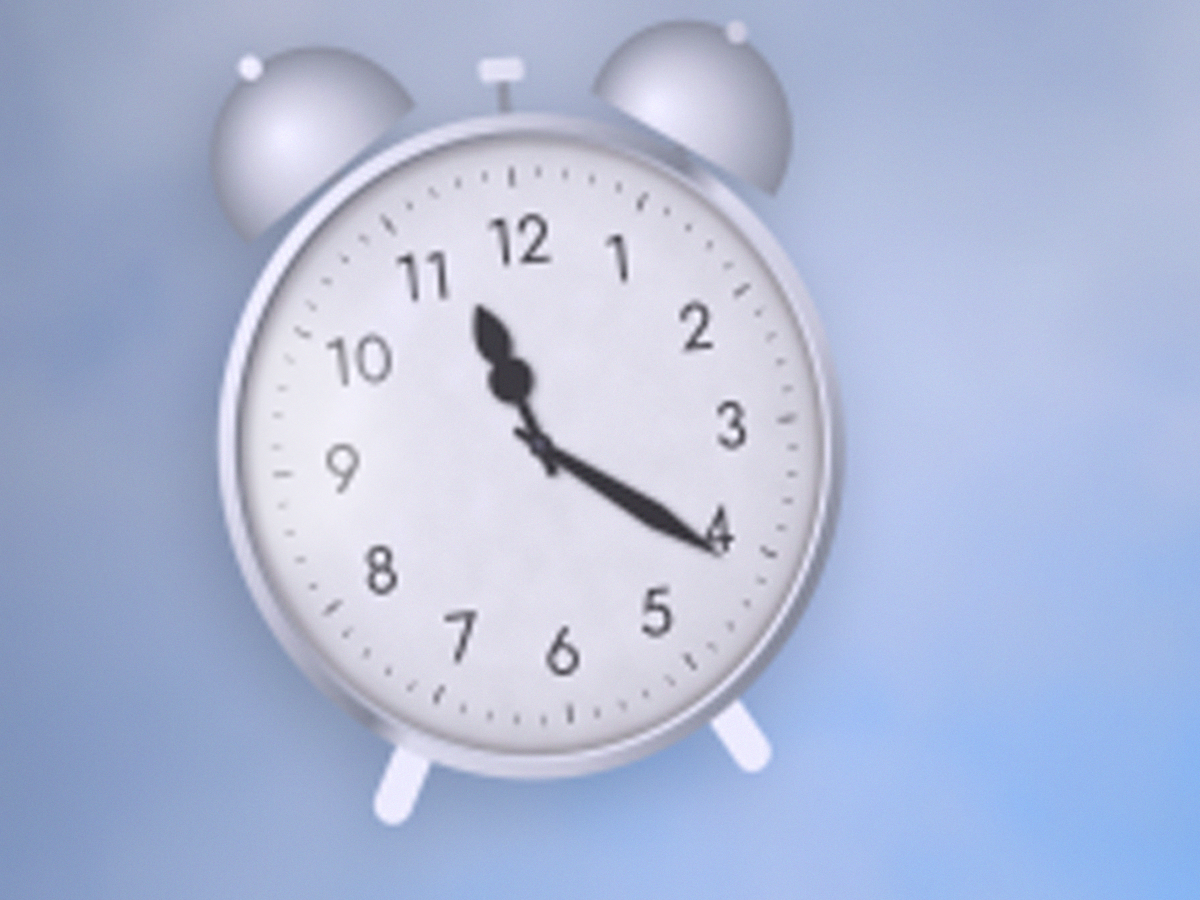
11:21
